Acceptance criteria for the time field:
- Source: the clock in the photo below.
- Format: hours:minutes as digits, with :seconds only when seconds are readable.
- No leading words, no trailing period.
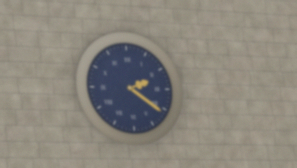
2:21
